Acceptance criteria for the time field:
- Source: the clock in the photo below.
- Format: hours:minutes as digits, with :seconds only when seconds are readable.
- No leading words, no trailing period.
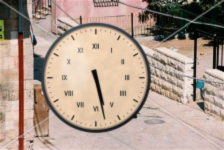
5:28
